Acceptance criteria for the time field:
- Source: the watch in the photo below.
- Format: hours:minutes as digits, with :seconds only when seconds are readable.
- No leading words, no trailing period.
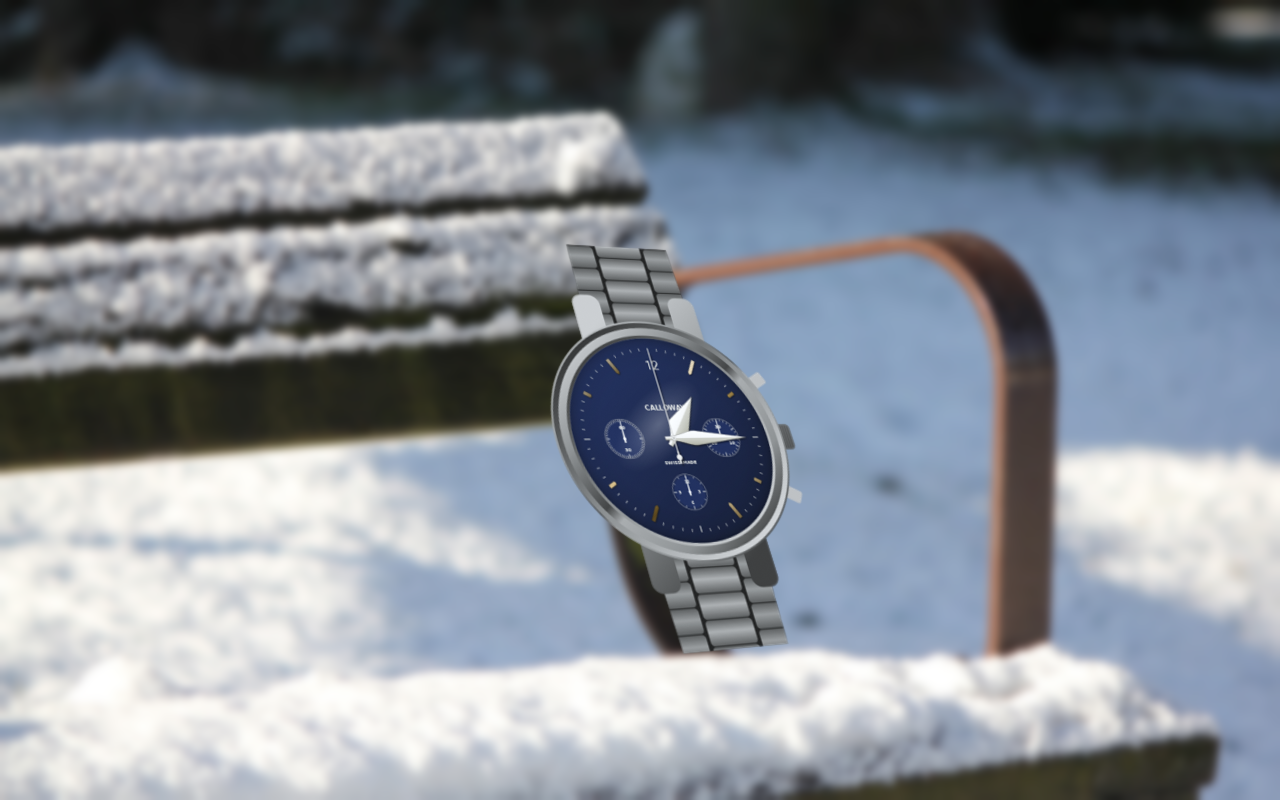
1:15
